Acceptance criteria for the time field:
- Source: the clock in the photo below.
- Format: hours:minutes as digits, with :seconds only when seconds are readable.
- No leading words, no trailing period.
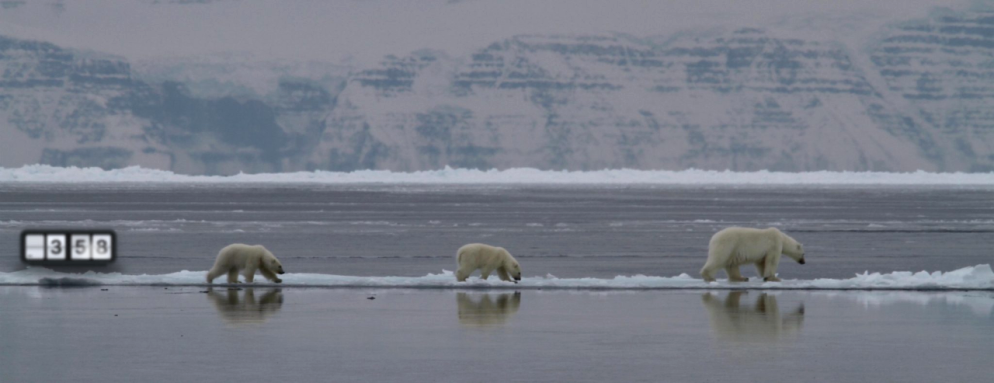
3:58
